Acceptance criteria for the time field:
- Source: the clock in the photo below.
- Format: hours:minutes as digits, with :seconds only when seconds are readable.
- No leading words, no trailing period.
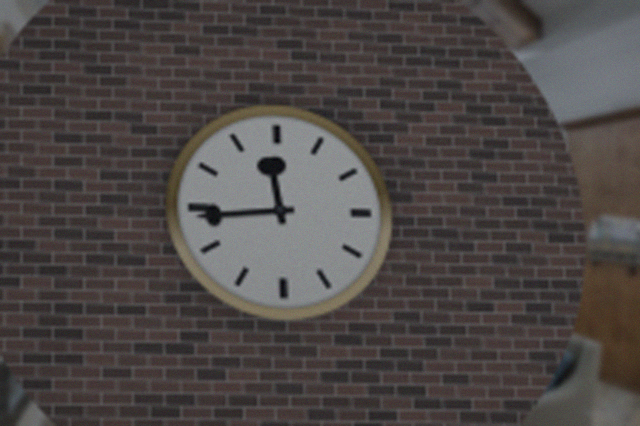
11:44
